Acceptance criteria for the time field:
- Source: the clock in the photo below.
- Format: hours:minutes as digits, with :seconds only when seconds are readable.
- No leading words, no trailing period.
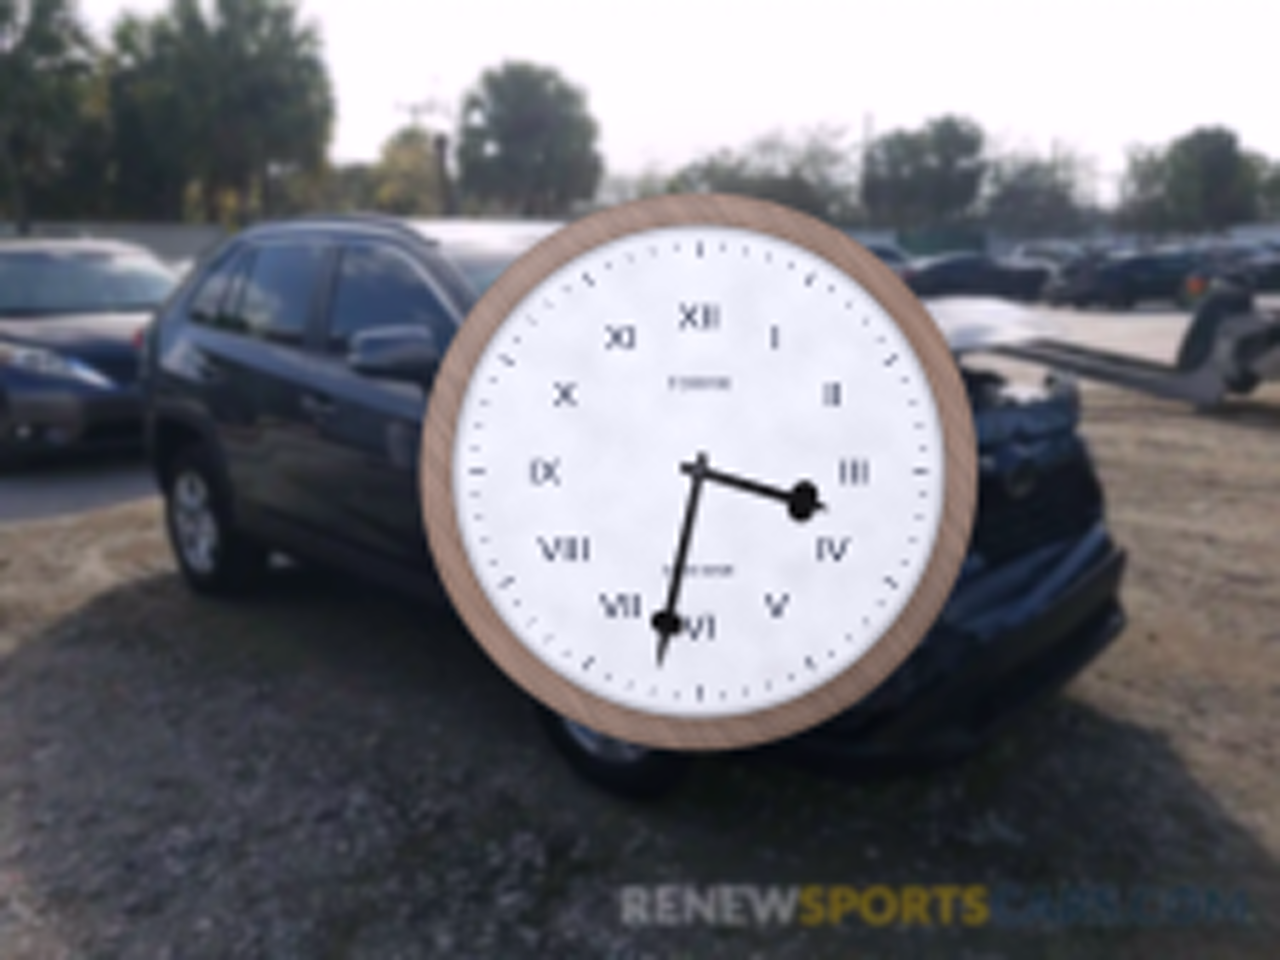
3:32
